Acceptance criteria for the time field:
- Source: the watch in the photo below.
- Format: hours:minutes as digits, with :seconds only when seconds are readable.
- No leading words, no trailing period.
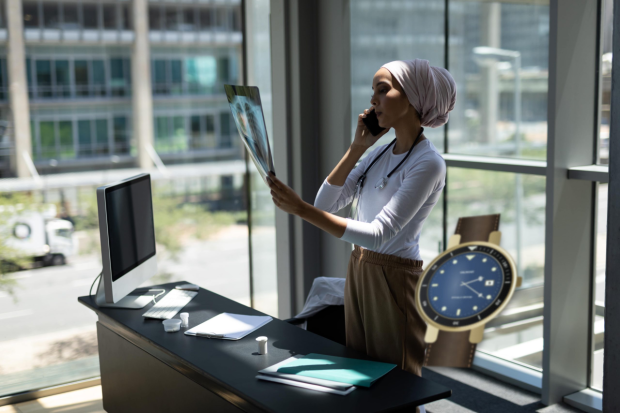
2:21
